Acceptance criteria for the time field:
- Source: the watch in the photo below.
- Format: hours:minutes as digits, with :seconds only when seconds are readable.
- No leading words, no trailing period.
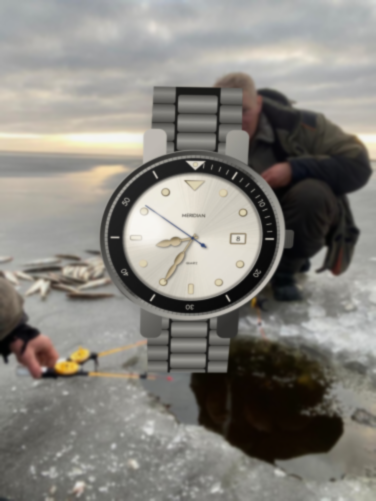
8:34:51
